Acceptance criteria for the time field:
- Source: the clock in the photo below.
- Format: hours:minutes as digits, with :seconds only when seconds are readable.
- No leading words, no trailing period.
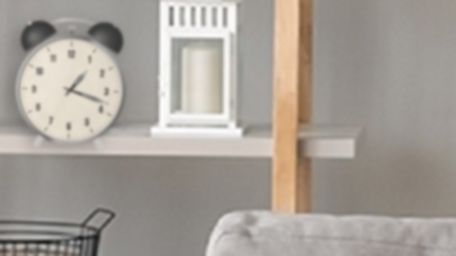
1:18
